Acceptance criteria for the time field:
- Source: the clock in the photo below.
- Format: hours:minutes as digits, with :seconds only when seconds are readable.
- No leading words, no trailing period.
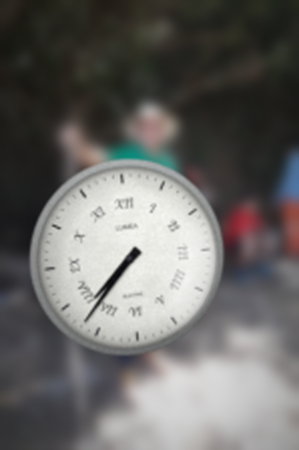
7:37
